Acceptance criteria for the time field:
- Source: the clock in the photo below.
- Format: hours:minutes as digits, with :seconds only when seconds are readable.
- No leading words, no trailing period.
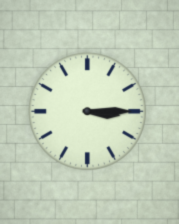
3:15
